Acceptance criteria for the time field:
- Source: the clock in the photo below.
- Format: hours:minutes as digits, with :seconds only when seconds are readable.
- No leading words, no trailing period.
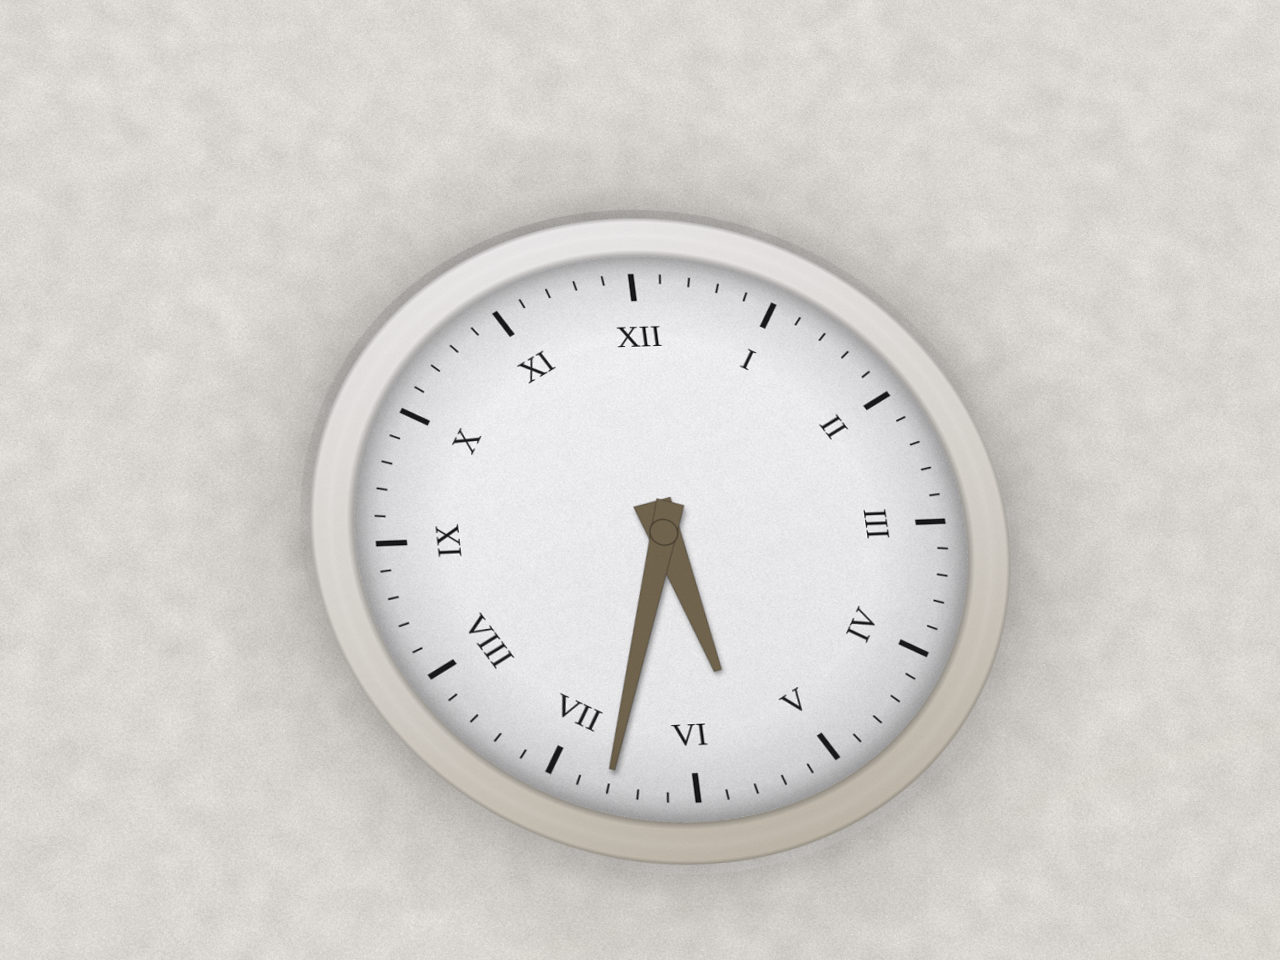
5:33
